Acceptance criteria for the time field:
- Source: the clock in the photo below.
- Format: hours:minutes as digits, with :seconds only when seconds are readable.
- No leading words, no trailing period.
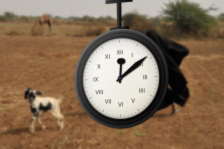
12:09
